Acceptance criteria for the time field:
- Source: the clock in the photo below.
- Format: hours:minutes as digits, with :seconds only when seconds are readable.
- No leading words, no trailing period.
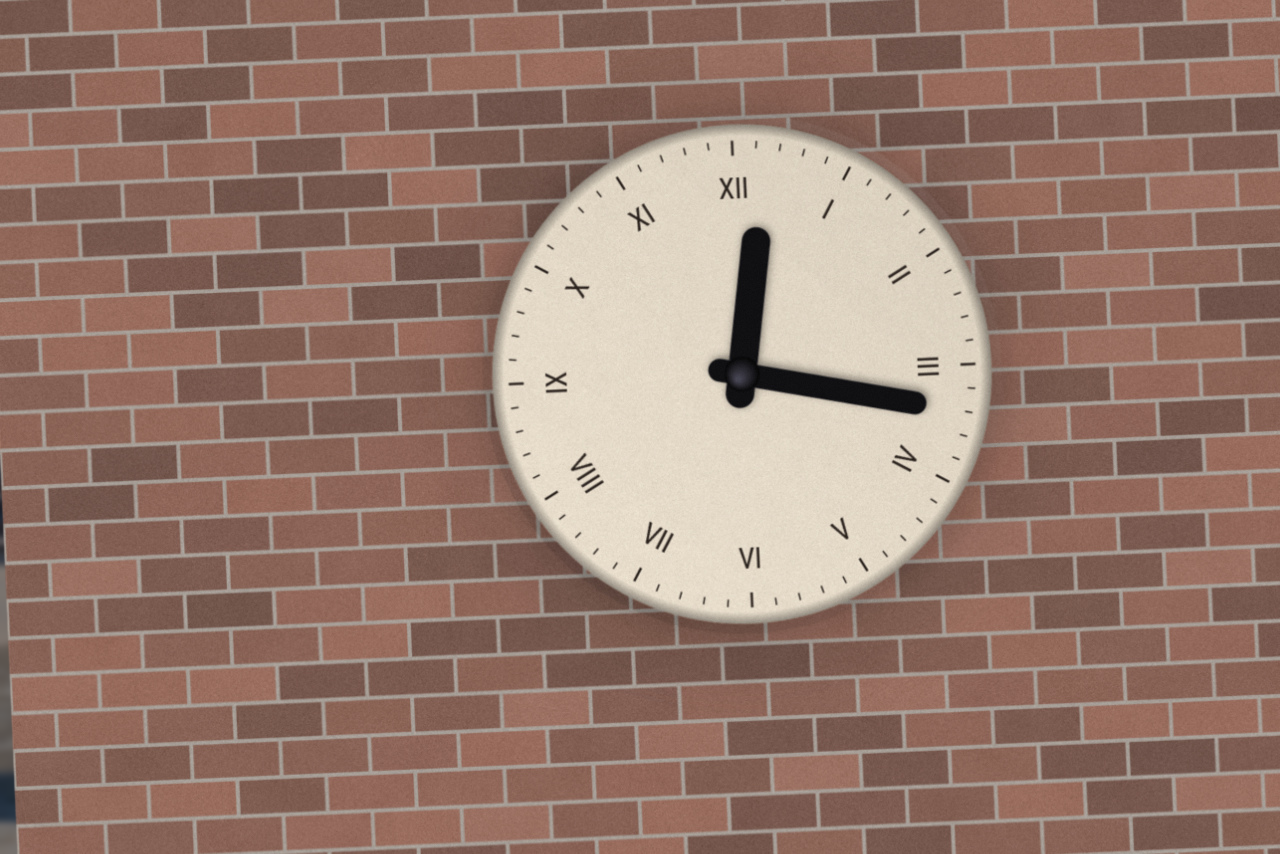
12:17
